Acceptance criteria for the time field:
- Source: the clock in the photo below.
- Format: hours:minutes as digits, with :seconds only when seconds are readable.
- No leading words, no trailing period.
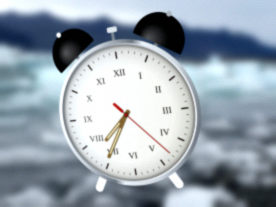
7:35:23
